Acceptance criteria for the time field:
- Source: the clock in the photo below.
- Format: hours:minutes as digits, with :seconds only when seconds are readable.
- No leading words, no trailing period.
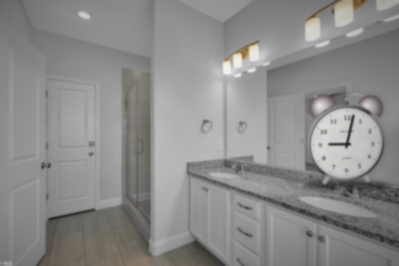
9:02
